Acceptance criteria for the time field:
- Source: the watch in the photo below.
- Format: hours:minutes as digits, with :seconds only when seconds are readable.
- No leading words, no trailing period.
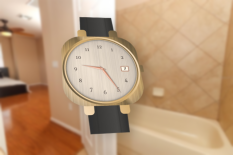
9:25
